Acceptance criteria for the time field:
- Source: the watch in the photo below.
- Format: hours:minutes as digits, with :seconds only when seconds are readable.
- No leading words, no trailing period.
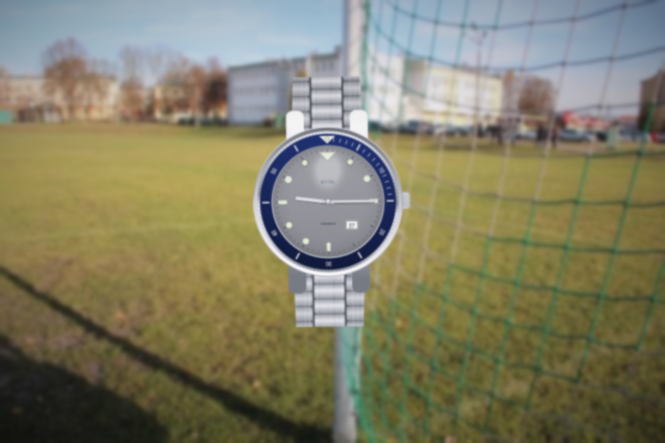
9:15
